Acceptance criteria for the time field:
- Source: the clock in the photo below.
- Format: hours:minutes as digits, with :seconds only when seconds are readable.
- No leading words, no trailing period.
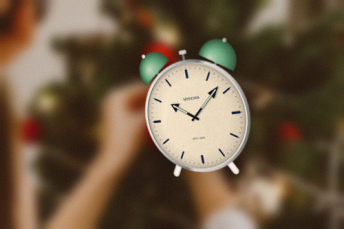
10:08
